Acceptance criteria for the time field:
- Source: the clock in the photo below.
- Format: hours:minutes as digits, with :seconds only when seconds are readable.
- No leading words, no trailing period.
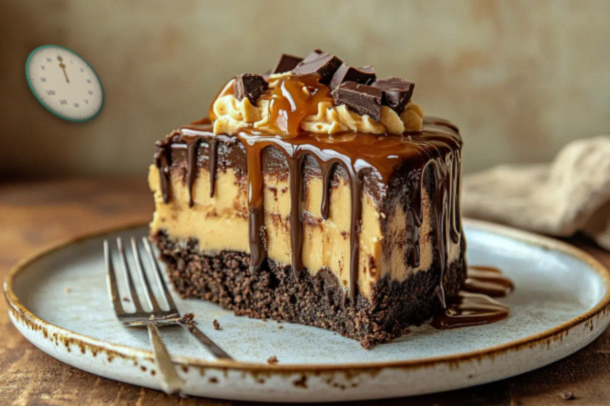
12:00
